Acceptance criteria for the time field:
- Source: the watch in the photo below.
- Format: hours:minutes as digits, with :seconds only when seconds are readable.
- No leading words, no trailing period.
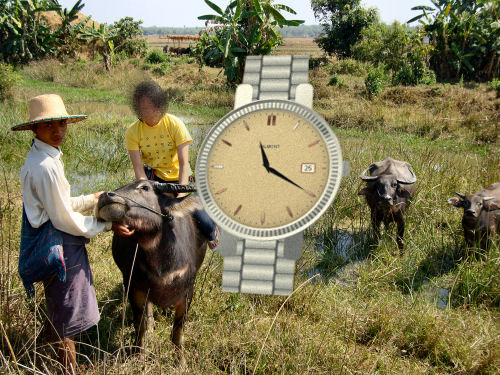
11:20
